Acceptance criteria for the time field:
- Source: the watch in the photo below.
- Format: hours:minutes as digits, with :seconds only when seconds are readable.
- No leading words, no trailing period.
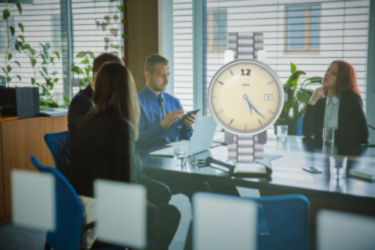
5:23
